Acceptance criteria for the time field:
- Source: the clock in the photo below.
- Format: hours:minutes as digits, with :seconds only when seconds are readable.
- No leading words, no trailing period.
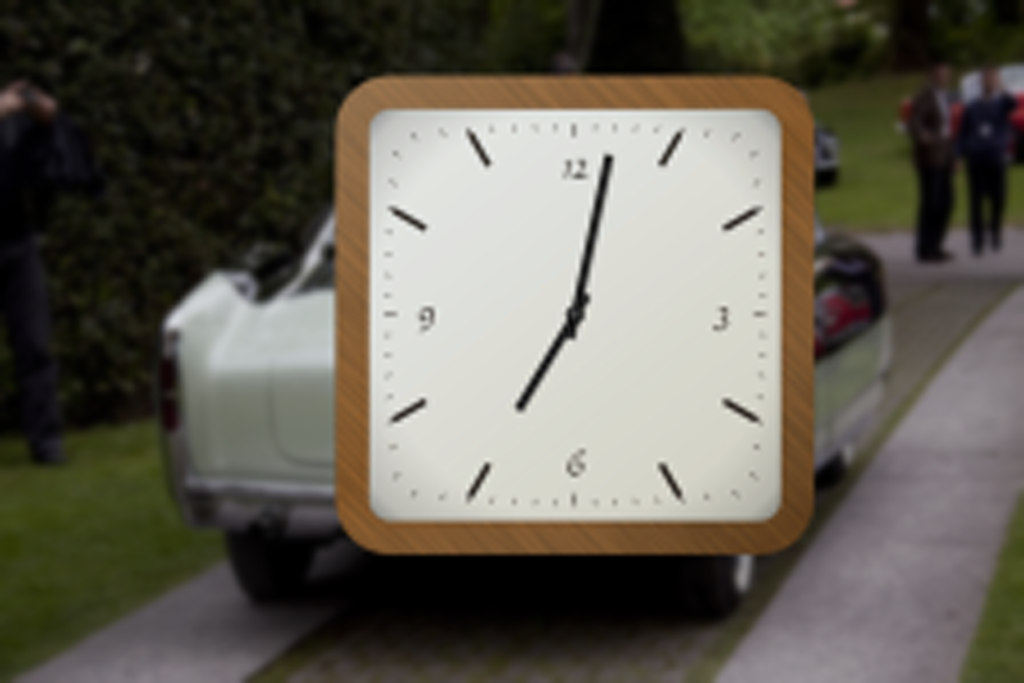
7:02
